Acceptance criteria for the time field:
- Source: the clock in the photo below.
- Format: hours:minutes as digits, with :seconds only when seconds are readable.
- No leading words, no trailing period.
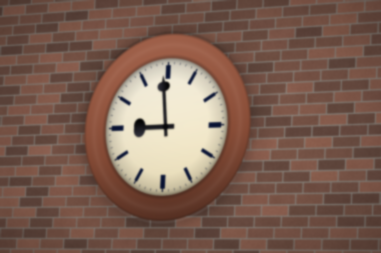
8:59
